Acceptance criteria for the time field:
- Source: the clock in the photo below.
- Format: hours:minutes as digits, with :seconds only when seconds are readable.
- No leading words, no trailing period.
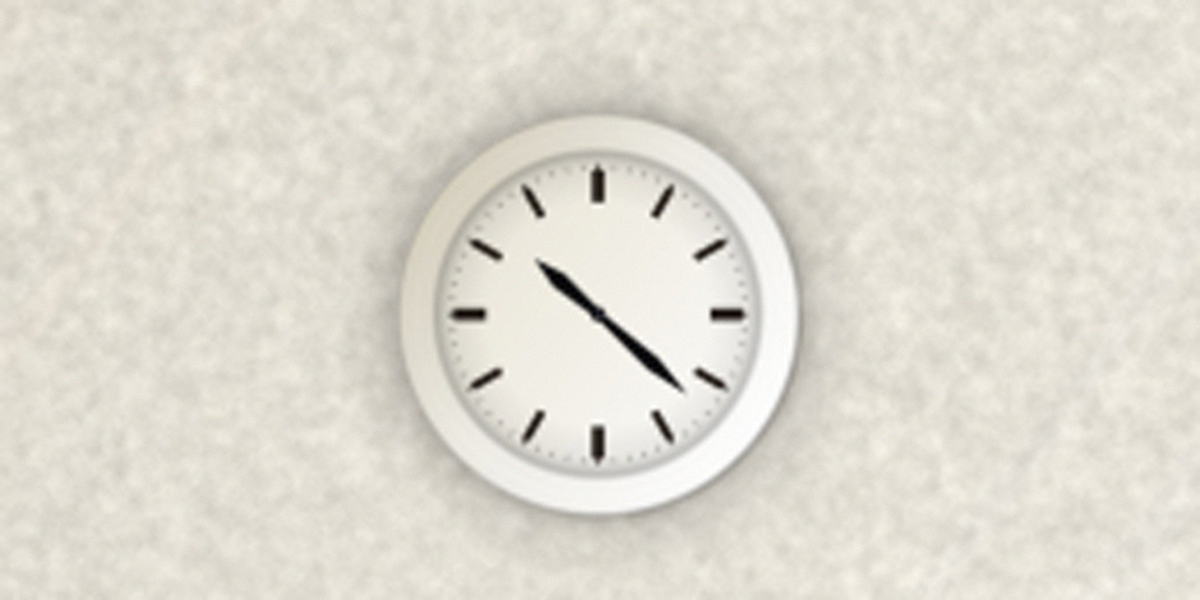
10:22
